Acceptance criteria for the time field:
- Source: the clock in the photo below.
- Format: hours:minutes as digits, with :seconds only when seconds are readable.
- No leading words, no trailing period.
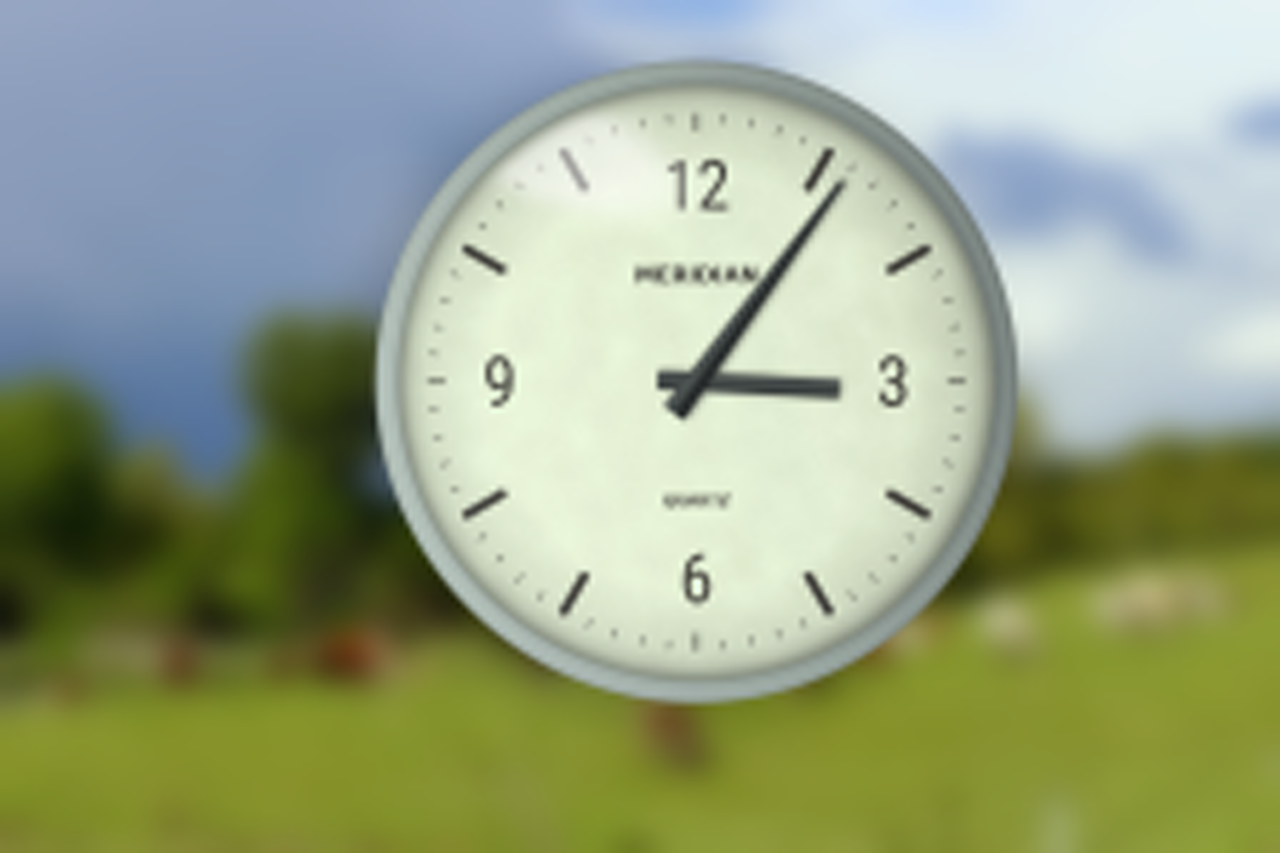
3:06
